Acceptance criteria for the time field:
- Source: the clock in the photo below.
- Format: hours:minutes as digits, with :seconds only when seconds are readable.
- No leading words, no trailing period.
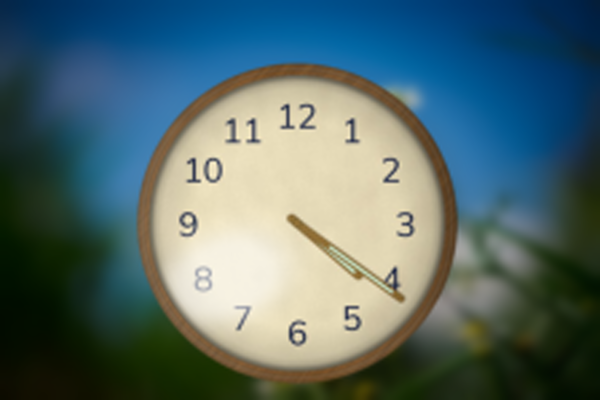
4:21
